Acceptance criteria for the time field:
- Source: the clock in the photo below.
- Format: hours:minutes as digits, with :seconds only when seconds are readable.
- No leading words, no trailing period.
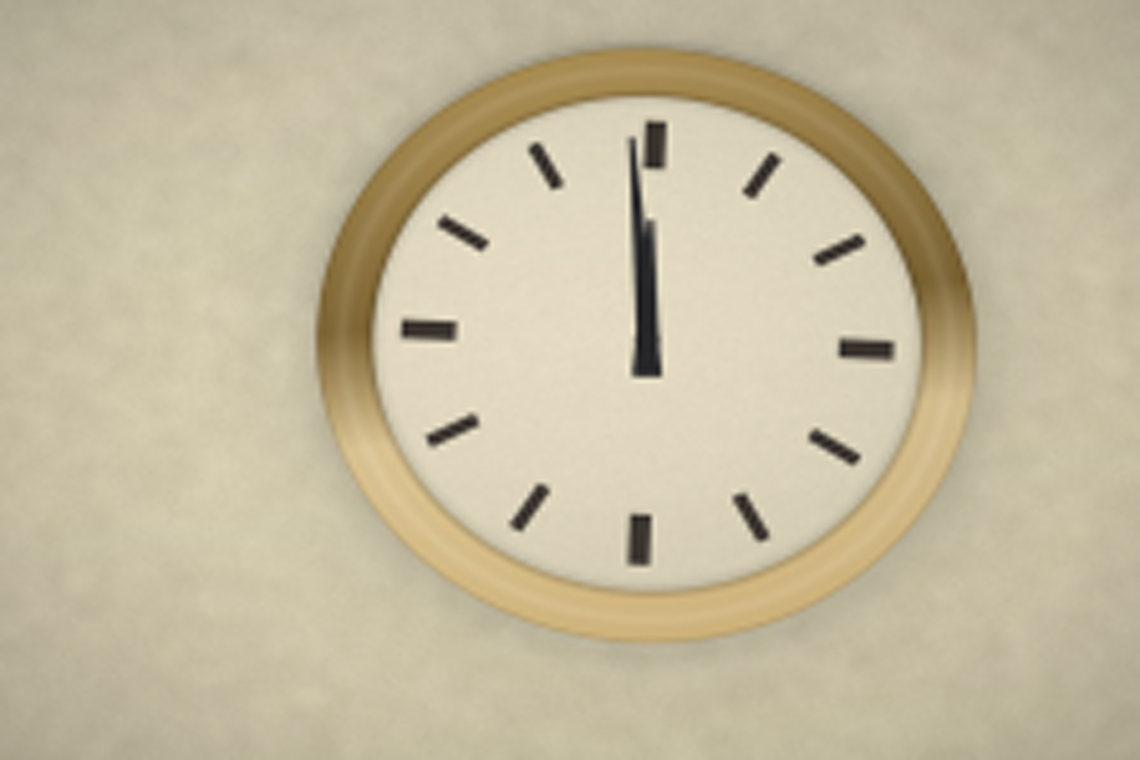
11:59
